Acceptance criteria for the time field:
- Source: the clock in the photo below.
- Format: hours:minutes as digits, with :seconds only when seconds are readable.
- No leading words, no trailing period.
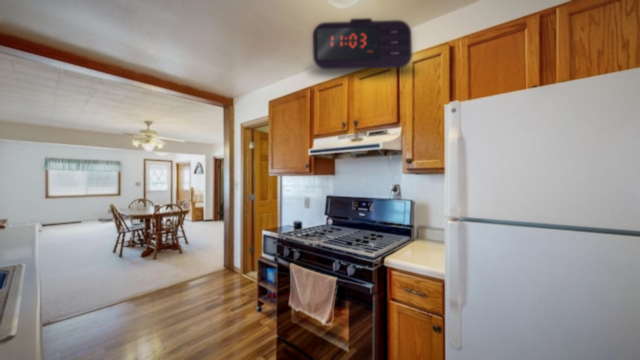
11:03
